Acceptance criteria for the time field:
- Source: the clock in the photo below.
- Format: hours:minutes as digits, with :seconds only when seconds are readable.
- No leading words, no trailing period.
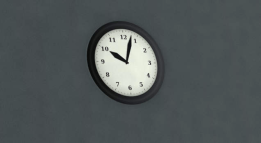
10:03
